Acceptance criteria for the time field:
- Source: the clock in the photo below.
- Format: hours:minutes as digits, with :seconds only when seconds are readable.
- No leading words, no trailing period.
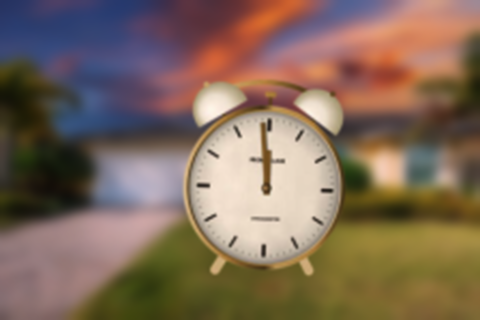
11:59
